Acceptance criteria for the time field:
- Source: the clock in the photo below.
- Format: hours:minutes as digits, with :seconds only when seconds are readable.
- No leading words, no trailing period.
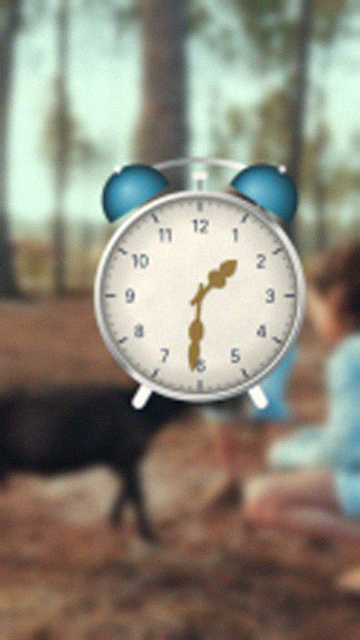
1:31
